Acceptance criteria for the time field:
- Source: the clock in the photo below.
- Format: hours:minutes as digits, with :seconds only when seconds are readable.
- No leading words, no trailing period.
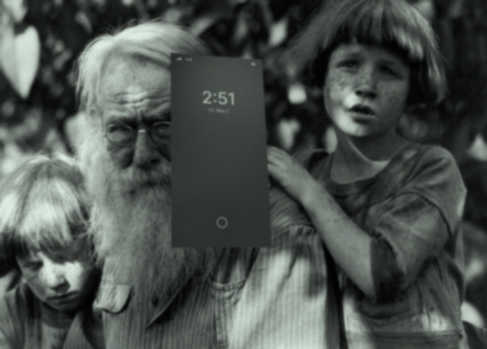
2:51
